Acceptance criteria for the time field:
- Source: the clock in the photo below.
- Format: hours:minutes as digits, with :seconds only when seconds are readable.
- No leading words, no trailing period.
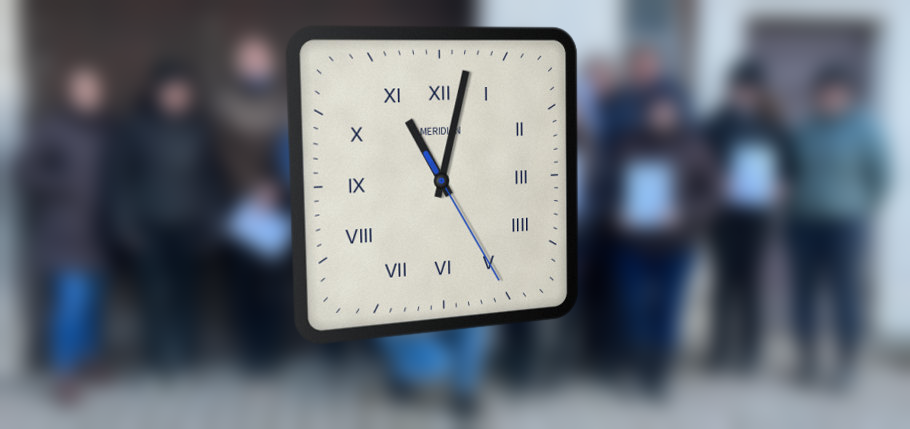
11:02:25
